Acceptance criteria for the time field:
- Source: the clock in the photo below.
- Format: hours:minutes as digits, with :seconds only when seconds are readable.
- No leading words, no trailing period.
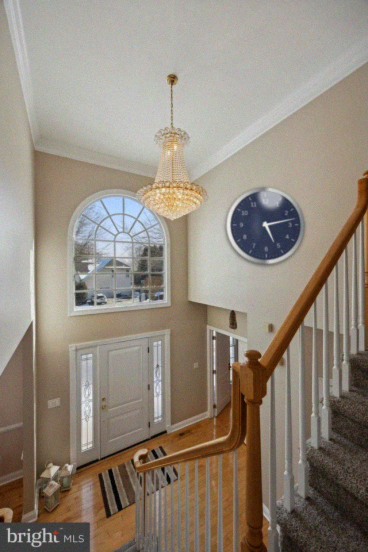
5:13
